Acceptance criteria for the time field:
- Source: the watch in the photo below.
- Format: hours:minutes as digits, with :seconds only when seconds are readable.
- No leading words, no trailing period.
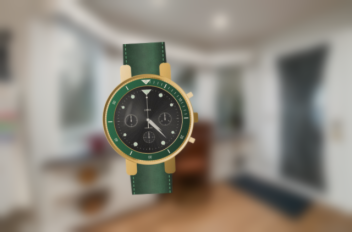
4:23
